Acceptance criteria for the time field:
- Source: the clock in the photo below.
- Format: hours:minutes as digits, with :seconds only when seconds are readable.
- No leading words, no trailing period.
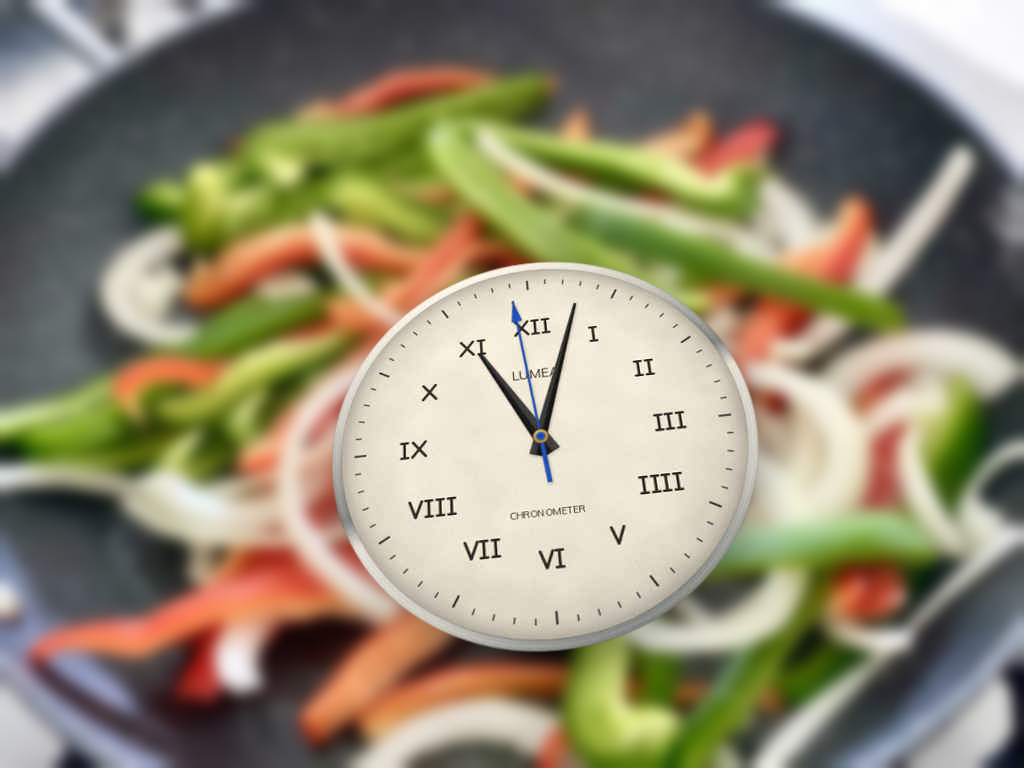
11:02:59
